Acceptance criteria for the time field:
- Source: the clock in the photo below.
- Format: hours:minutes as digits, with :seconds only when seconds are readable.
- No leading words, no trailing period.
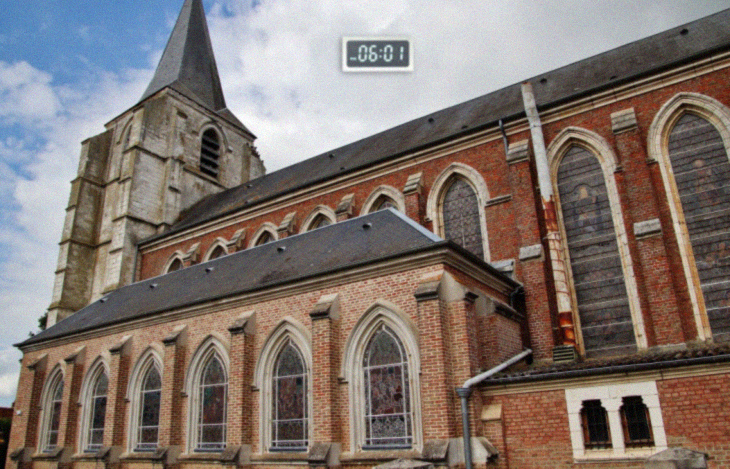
6:01
